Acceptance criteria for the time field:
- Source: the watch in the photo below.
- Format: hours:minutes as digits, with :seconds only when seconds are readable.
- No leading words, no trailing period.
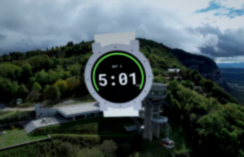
5:01
